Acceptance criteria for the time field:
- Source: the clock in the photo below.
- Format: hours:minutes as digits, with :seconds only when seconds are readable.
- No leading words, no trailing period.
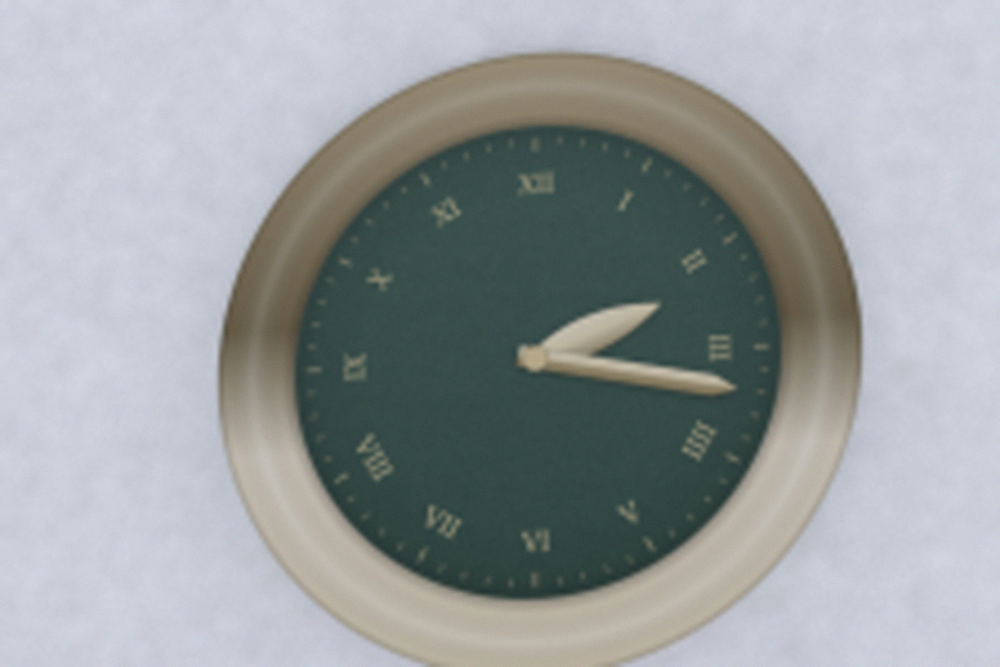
2:17
